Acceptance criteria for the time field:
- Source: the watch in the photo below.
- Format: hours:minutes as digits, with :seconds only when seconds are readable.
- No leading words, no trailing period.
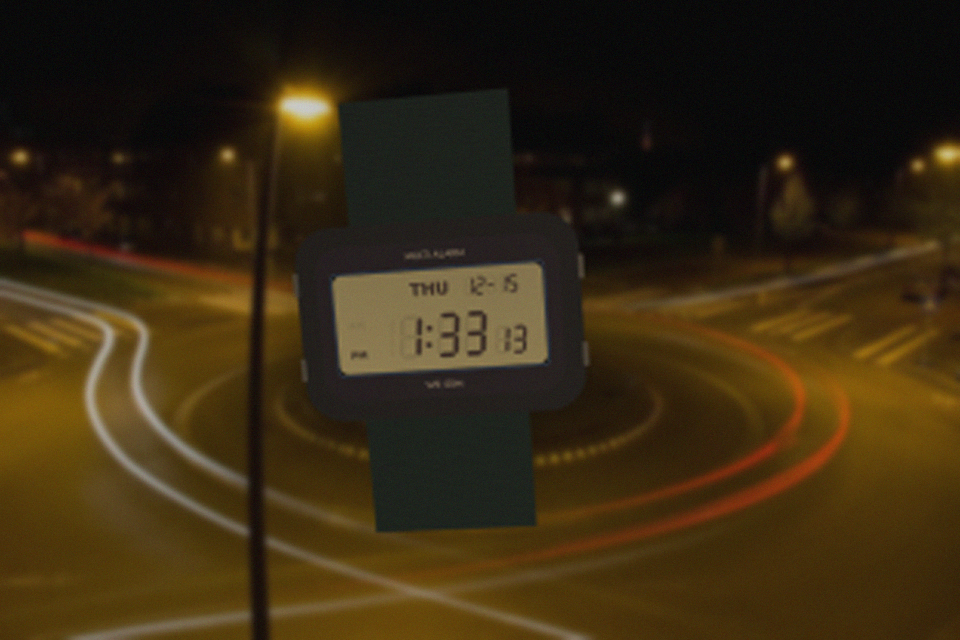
1:33:13
